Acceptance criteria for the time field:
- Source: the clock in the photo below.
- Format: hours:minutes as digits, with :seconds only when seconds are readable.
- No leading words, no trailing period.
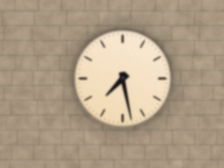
7:28
